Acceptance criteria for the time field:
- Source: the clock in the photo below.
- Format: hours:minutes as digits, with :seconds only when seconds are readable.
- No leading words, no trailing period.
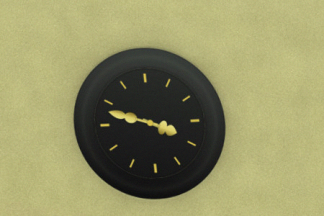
3:48
